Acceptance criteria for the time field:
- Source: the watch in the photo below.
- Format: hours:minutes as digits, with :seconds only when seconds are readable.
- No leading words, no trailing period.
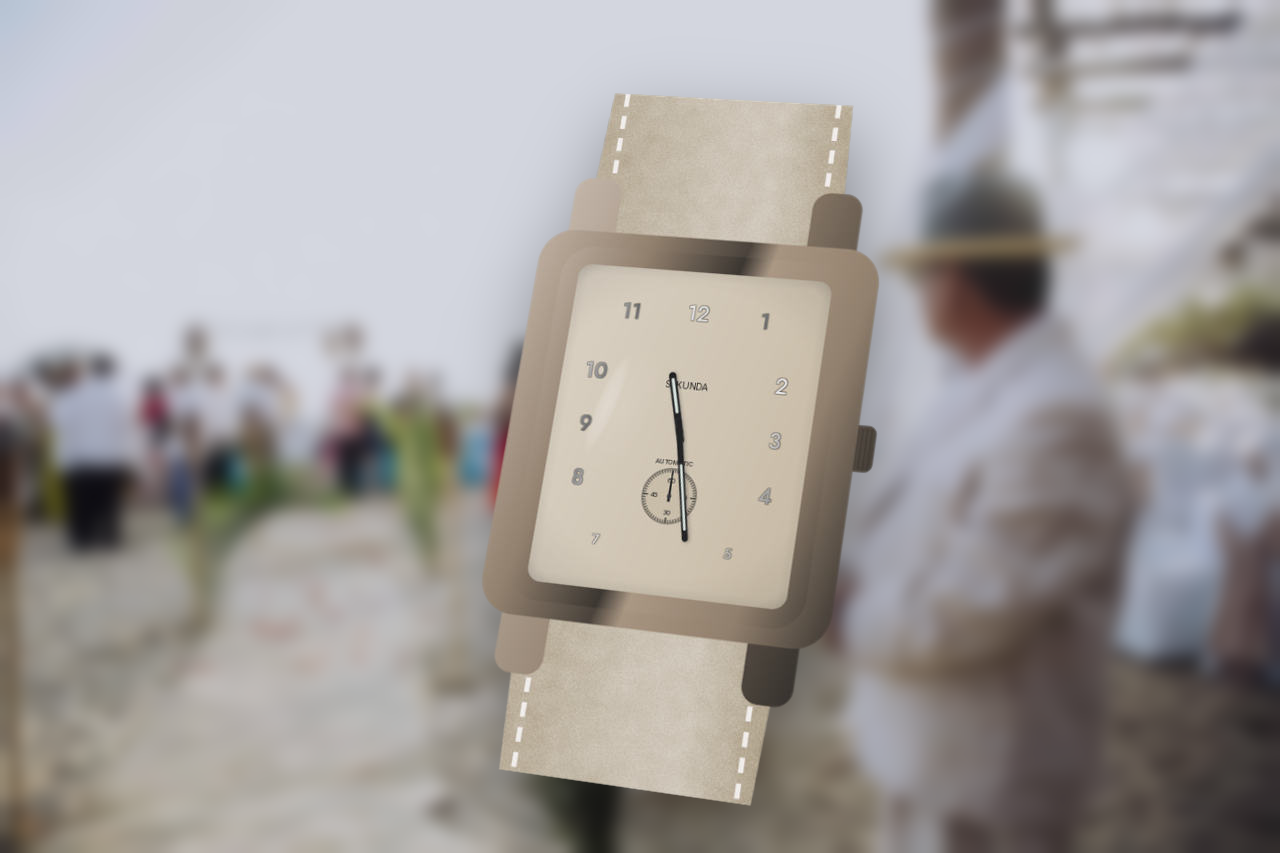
11:28
